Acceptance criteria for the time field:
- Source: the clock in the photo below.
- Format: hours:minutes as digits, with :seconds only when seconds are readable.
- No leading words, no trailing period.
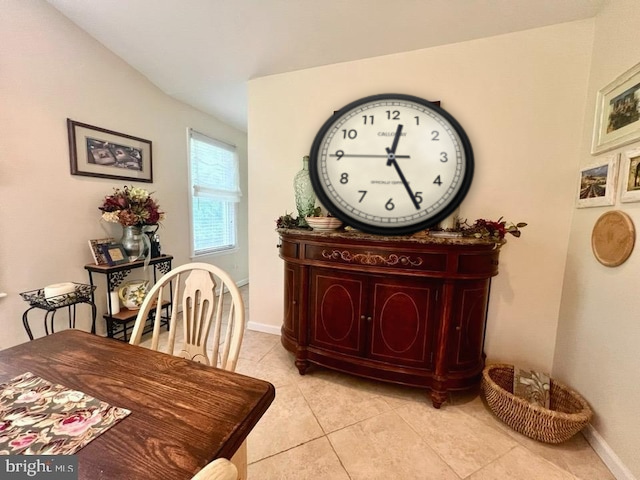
12:25:45
